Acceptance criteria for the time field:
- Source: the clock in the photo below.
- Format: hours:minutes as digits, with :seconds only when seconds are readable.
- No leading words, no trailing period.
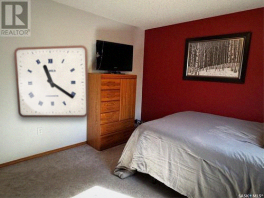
11:21
